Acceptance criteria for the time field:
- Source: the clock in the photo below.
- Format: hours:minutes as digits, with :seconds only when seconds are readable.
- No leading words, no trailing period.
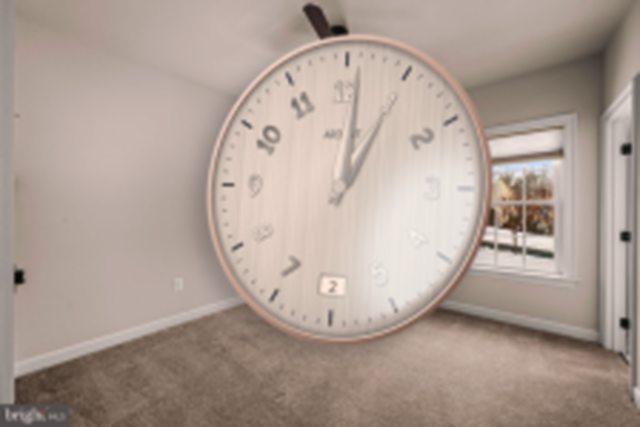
1:01
